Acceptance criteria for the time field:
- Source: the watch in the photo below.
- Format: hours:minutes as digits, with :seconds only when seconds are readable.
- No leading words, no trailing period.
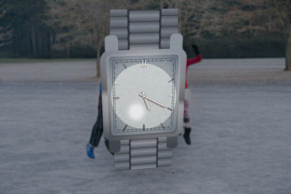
5:20
